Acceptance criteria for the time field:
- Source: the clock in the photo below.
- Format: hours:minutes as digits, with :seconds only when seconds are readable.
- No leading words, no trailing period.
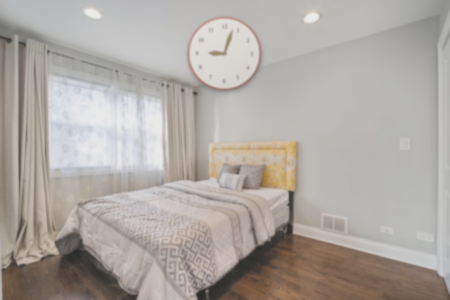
9:03
